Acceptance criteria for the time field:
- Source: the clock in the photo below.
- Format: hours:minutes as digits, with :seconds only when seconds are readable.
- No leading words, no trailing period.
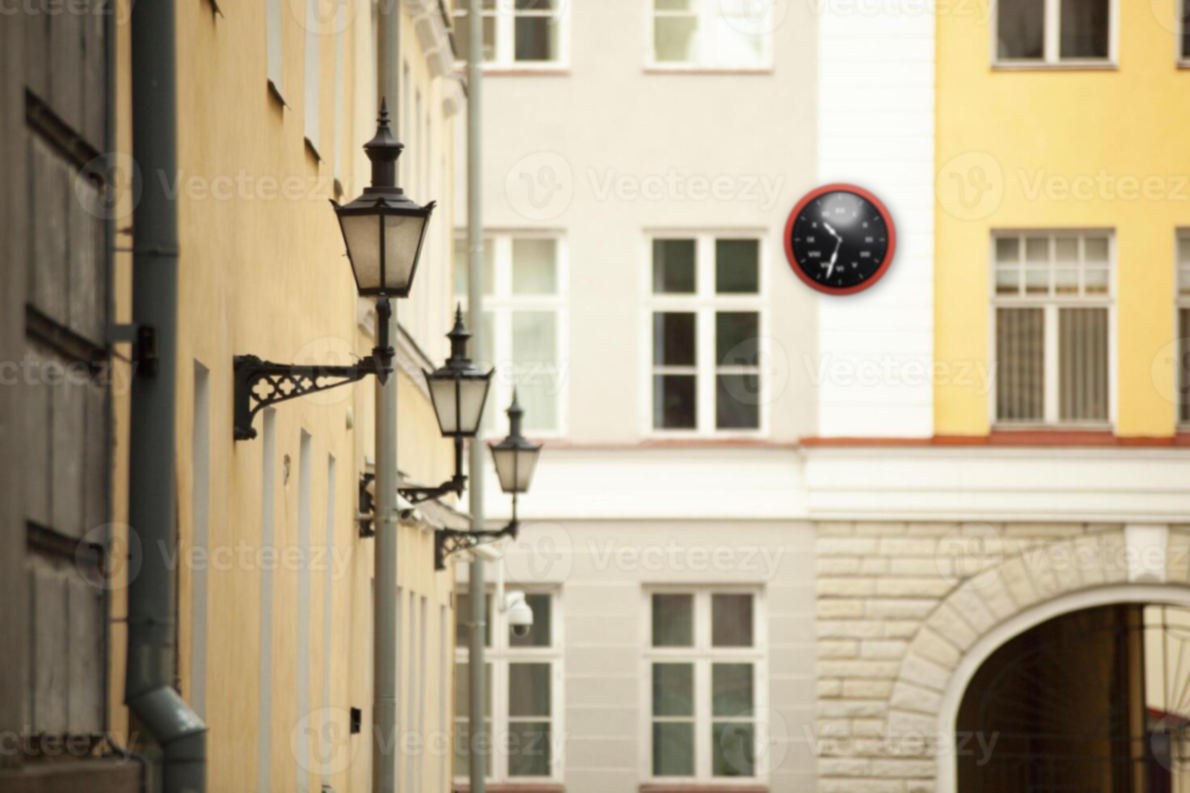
10:33
